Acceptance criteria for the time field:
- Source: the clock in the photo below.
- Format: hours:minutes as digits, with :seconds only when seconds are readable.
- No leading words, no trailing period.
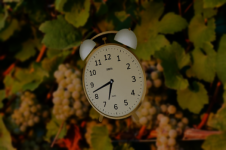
6:42
